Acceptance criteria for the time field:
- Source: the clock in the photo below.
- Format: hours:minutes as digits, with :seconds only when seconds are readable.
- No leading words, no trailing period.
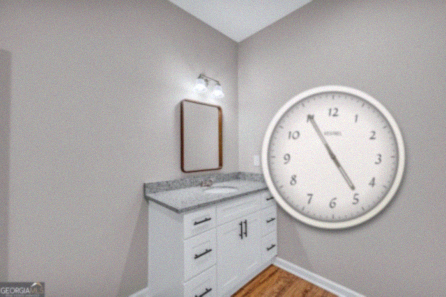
4:55
